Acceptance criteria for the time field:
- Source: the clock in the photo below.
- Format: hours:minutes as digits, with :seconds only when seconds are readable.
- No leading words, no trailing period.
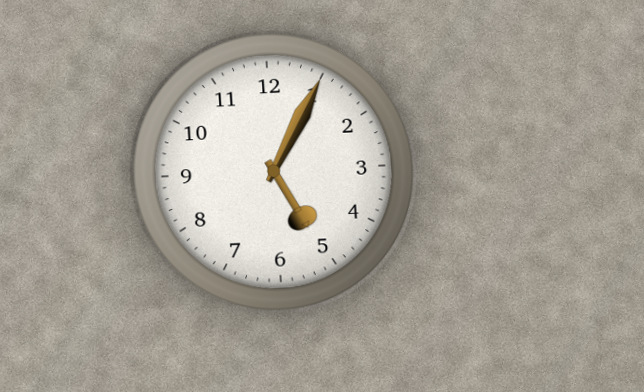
5:05
